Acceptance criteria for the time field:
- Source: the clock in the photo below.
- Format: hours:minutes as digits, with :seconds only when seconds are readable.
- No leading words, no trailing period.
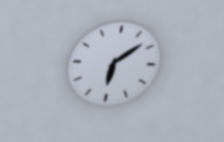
6:08
